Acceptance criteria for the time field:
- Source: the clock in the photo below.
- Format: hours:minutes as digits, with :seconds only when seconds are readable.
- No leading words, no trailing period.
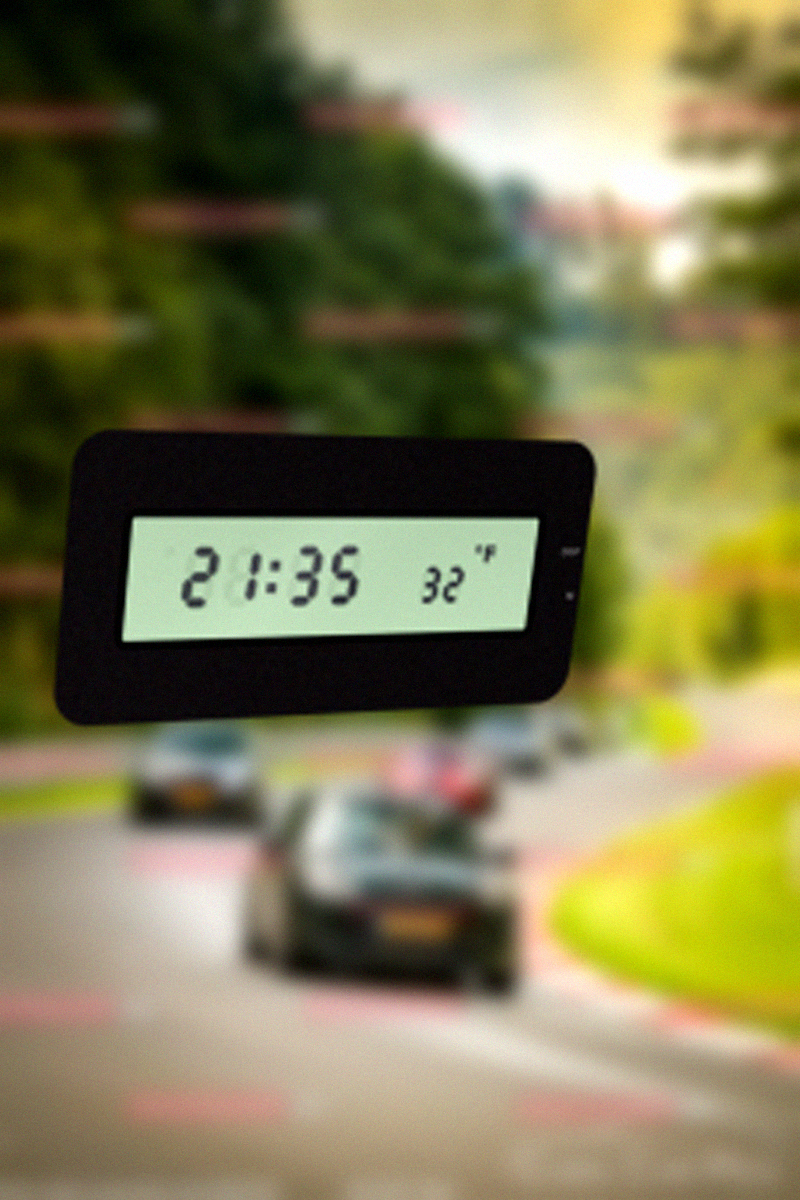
21:35
